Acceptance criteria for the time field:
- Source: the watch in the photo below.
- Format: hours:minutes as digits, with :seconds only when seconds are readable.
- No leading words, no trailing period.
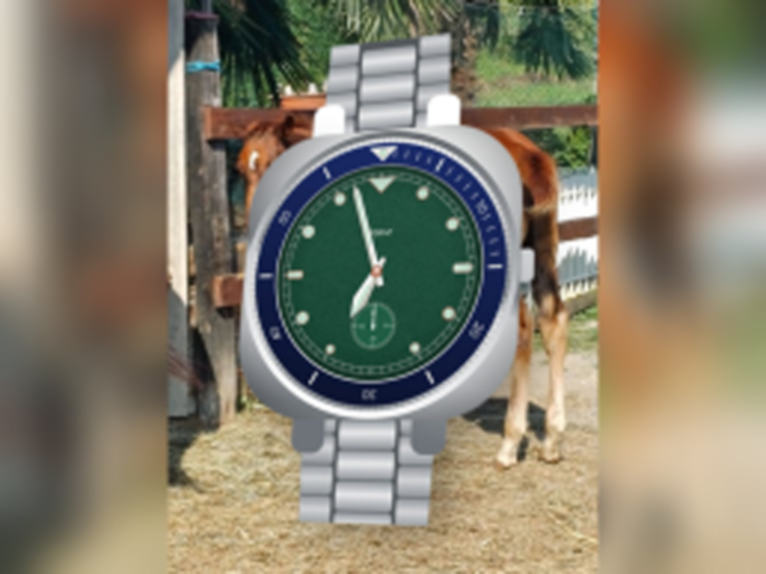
6:57
